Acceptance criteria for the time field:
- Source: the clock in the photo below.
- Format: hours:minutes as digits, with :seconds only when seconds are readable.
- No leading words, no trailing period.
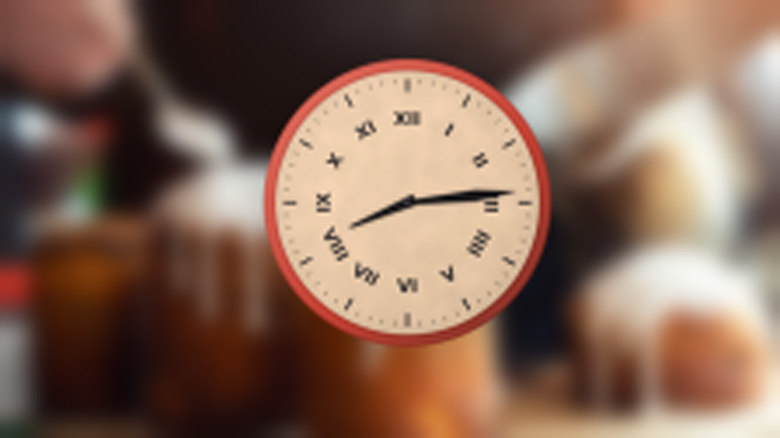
8:14
